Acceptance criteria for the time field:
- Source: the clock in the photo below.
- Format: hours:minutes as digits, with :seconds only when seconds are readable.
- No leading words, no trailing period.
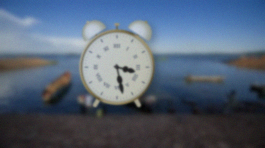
3:28
